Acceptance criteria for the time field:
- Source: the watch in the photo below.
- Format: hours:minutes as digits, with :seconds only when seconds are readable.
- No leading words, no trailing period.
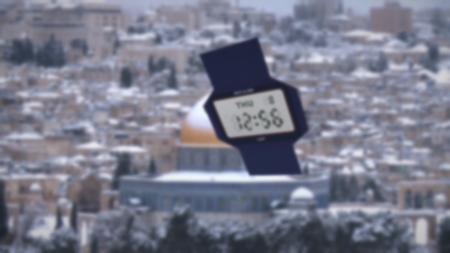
12:56
